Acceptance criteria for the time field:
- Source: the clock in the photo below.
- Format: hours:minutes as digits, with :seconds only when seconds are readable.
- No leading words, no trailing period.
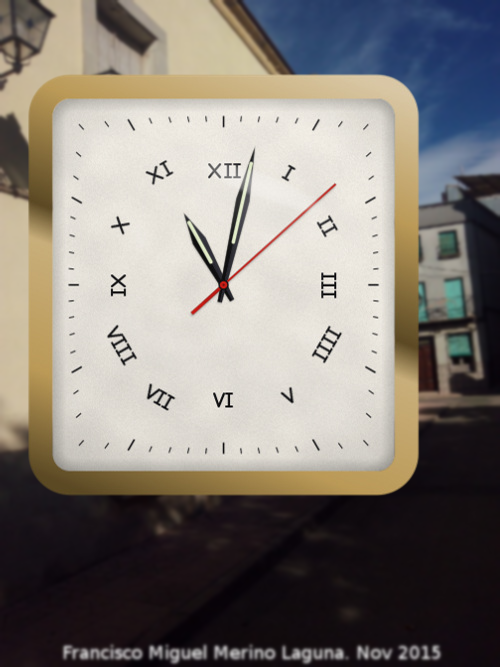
11:02:08
